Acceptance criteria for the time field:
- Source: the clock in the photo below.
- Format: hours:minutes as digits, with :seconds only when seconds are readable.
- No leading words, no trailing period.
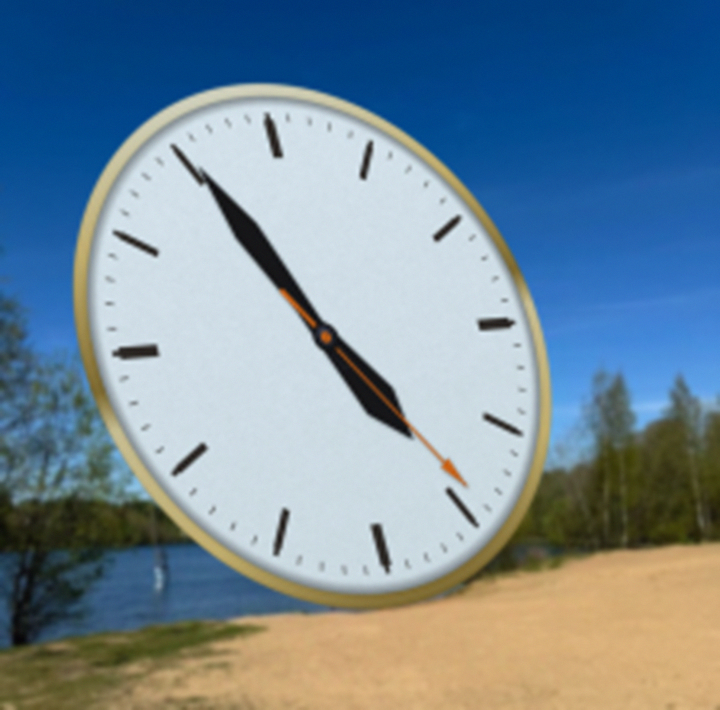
4:55:24
